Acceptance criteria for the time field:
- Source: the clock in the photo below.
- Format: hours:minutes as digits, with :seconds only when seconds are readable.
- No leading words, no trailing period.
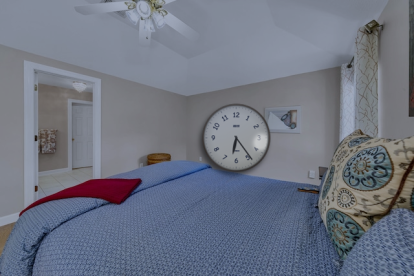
6:24
